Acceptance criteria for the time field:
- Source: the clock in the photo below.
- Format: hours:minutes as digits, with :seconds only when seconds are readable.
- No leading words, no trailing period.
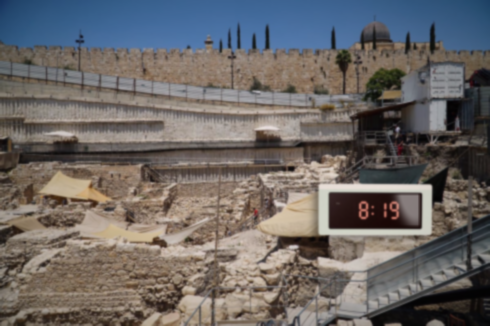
8:19
